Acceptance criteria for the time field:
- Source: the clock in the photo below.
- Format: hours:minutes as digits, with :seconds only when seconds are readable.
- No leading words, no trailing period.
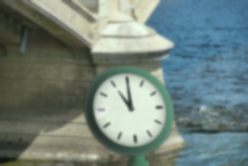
11:00
